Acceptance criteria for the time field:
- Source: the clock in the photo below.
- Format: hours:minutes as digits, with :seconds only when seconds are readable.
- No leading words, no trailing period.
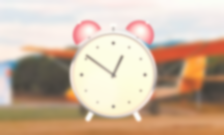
12:51
